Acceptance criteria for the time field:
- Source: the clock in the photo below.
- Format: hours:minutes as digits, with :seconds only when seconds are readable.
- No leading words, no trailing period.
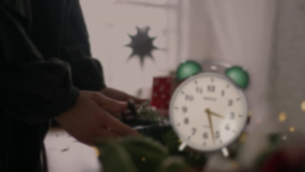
3:27
